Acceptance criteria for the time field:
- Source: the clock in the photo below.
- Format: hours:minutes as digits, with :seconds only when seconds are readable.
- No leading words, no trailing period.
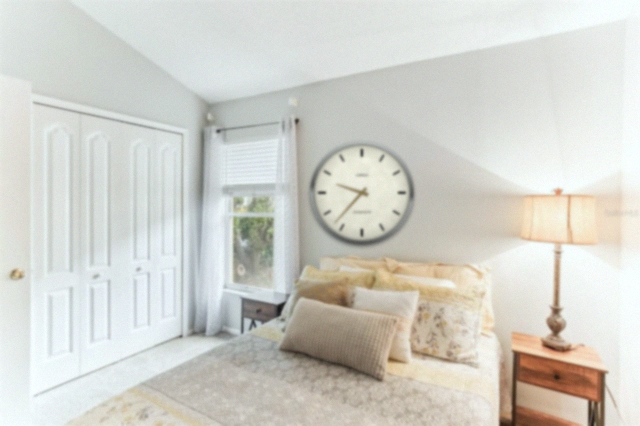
9:37
